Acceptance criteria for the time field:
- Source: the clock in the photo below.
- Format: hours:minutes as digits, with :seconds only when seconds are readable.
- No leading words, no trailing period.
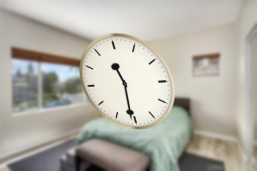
11:31
